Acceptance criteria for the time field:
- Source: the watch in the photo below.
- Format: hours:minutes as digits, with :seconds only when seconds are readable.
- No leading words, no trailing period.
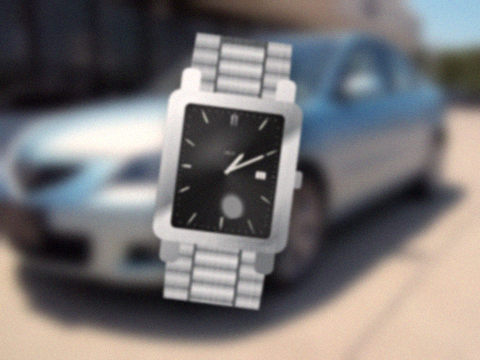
1:10
